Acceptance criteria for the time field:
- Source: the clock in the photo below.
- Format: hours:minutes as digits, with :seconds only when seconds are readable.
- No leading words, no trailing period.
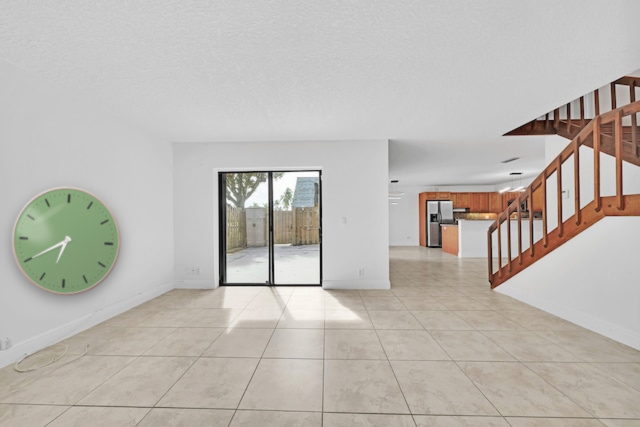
6:40
